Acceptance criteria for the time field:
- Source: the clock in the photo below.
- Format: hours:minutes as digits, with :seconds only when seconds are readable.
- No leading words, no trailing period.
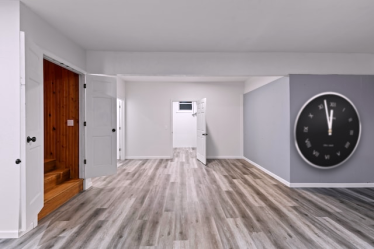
11:57
